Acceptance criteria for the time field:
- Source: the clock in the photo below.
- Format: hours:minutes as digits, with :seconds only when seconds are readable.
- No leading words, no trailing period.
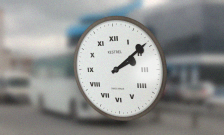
2:09
